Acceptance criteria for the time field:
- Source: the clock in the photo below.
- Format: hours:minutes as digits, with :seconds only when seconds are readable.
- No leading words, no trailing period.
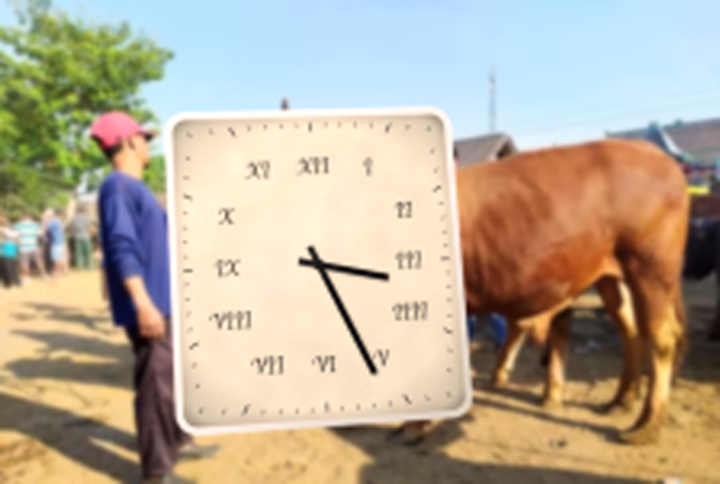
3:26
